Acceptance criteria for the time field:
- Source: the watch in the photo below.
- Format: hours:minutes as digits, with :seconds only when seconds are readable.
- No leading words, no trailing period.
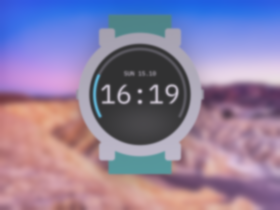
16:19
